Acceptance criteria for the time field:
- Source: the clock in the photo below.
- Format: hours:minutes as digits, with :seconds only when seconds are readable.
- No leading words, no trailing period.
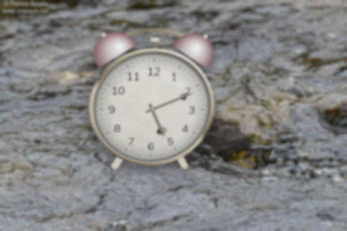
5:11
